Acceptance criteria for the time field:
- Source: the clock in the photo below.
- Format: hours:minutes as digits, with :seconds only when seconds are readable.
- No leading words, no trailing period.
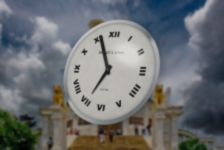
6:56
